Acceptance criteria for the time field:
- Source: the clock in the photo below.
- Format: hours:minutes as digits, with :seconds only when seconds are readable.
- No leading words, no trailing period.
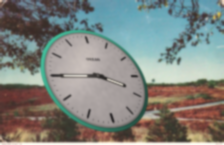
3:45
